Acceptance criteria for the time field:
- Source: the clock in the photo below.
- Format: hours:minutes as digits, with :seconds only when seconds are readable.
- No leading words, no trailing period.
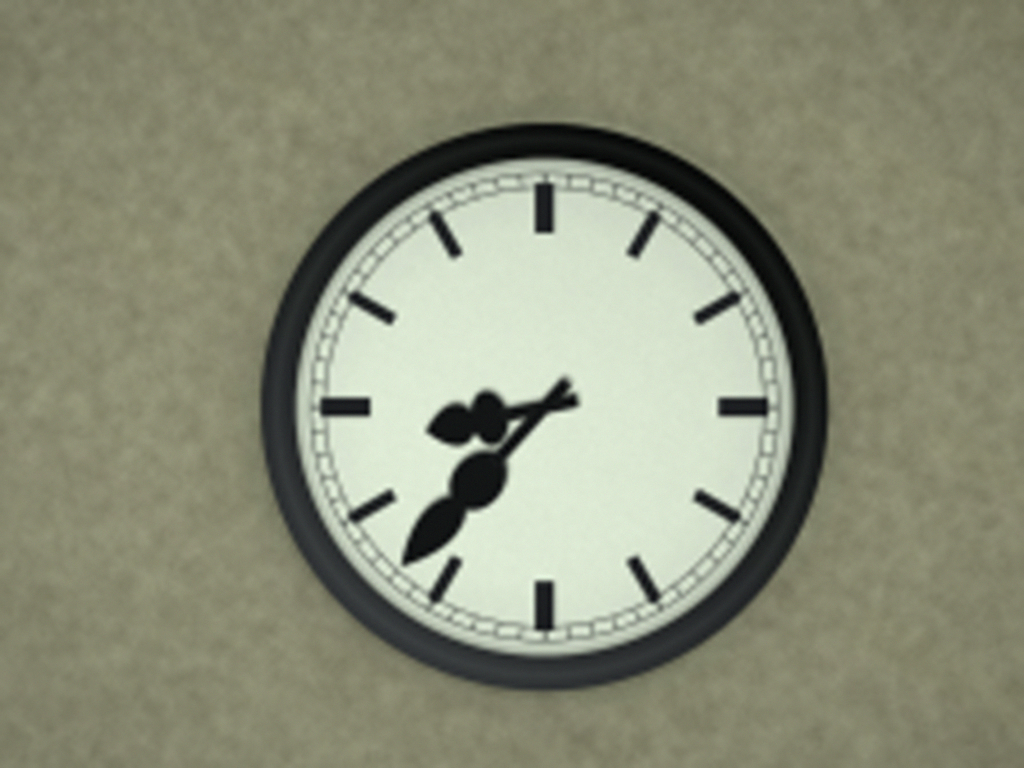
8:37
